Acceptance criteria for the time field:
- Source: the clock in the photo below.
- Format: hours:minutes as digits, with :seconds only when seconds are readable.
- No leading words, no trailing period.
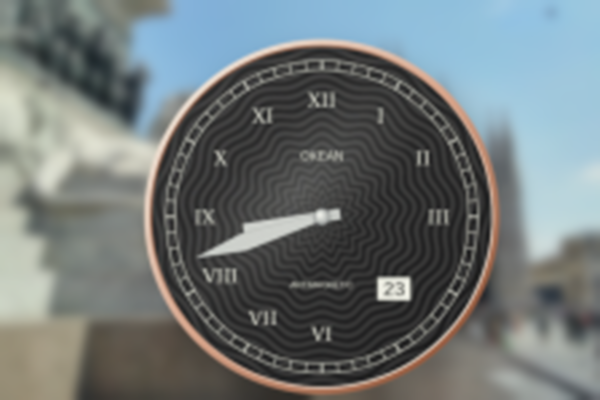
8:42
